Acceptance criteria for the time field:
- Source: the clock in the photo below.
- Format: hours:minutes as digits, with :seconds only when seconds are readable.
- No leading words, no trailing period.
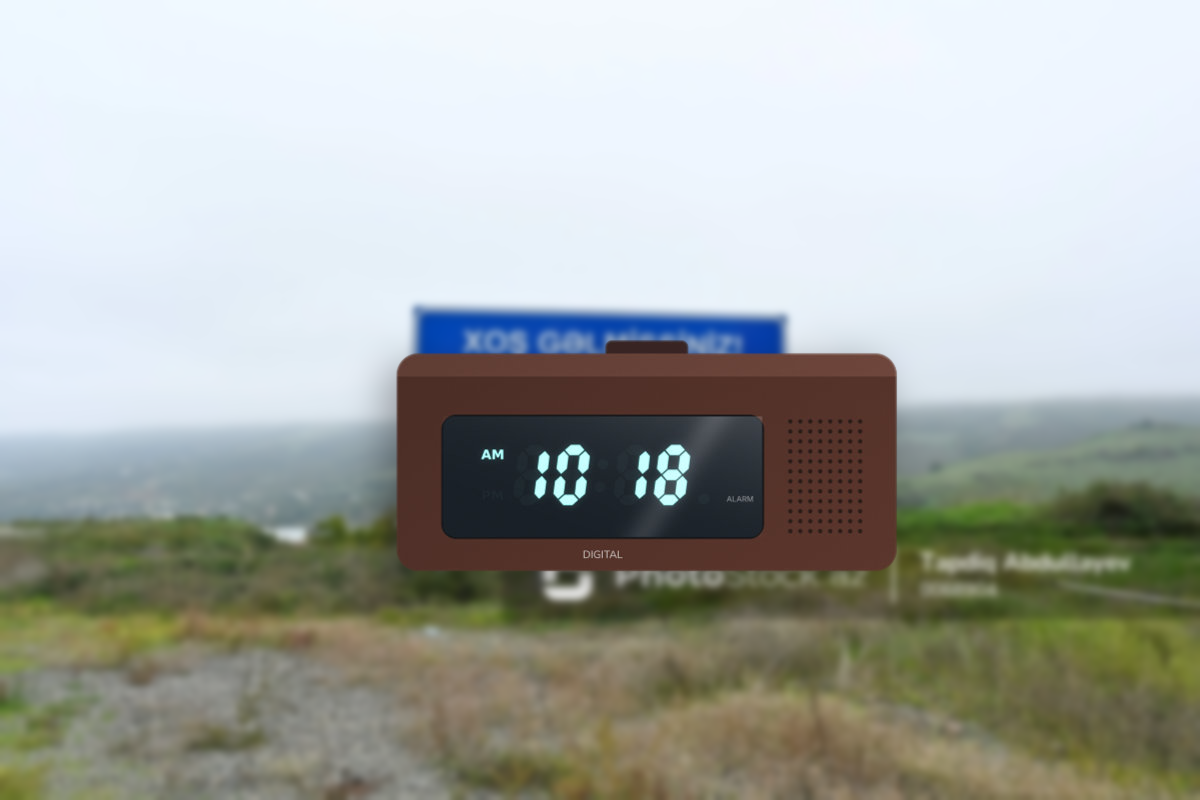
10:18
